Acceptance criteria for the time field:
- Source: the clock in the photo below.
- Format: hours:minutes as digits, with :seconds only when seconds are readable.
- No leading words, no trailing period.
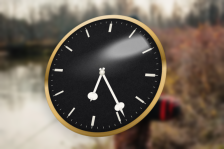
6:24
